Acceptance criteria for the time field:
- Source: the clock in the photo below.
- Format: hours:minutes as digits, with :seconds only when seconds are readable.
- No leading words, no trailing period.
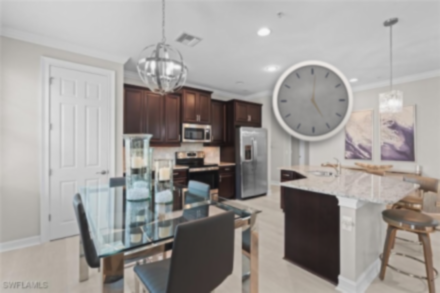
5:01
